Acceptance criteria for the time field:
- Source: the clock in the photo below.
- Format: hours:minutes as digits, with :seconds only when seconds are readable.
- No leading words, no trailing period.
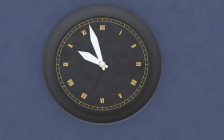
9:57
